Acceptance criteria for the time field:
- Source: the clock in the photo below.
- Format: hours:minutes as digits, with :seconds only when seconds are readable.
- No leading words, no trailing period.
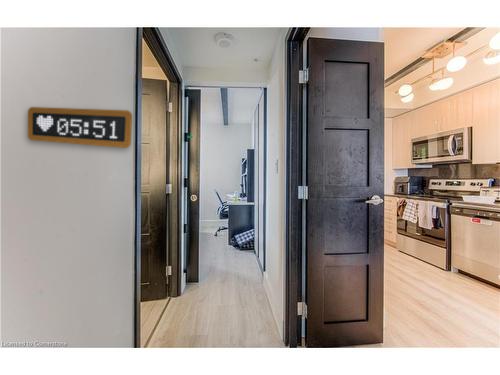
5:51
